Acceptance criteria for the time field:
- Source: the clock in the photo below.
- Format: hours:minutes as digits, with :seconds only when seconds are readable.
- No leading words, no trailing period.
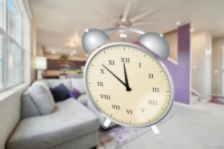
11:52
